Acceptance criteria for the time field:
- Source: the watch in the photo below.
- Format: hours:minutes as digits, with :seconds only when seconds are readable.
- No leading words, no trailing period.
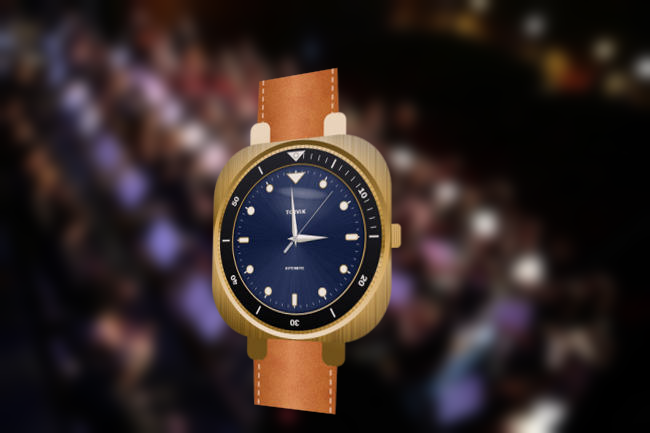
2:59:07
